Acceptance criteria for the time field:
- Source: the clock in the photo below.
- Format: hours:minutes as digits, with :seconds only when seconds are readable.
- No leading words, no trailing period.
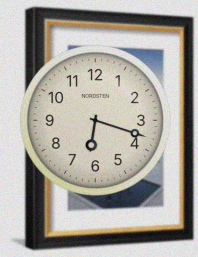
6:18
